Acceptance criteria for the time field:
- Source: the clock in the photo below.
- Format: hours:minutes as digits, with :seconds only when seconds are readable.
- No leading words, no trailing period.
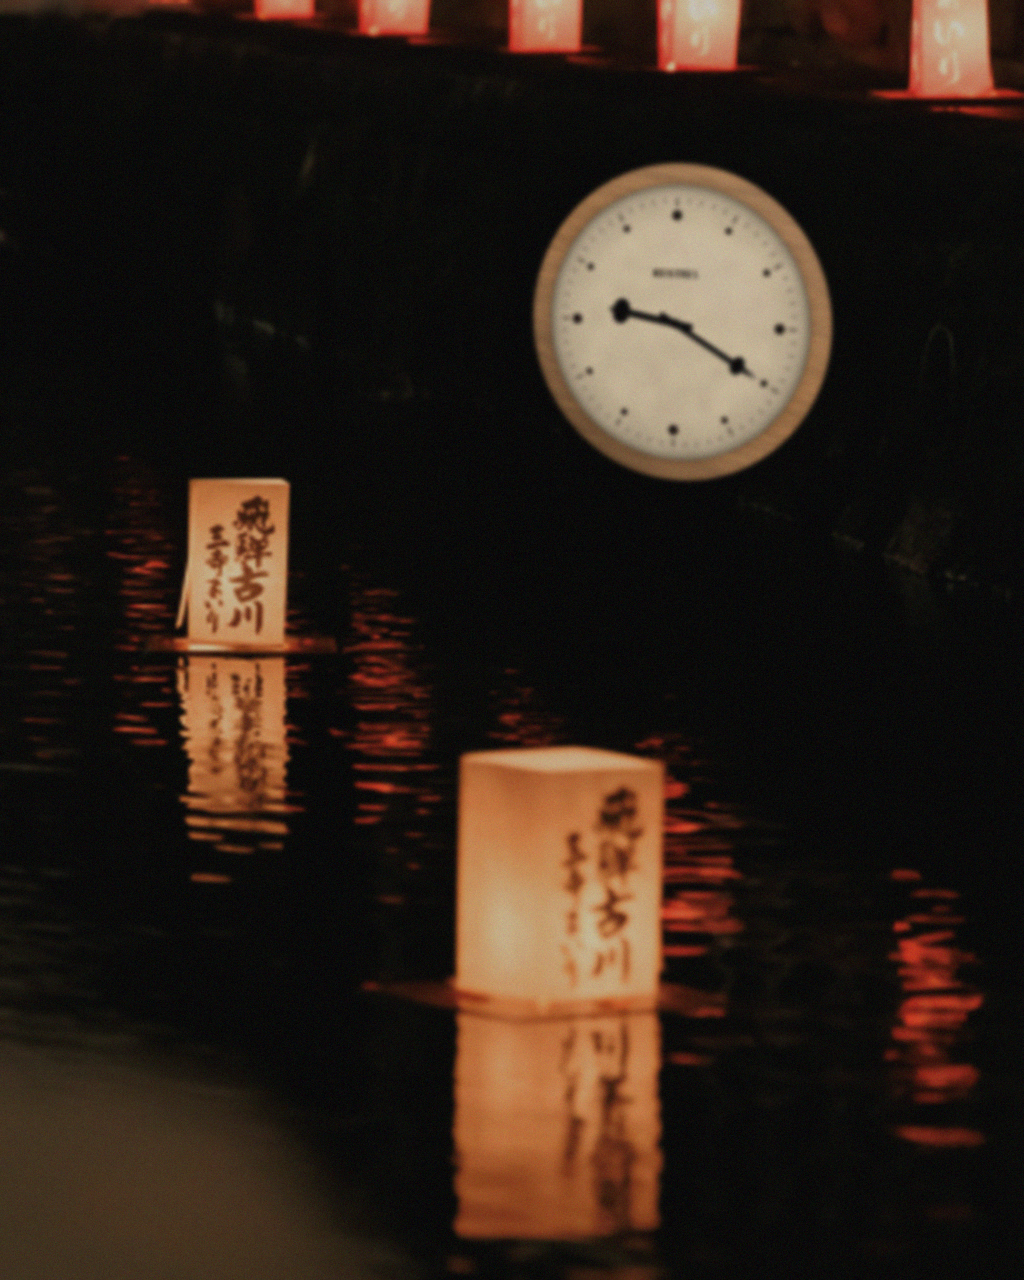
9:20
